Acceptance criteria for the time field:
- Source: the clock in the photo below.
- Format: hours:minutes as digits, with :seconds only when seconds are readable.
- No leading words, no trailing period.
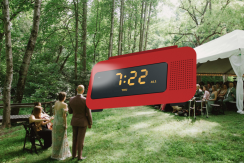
7:22
